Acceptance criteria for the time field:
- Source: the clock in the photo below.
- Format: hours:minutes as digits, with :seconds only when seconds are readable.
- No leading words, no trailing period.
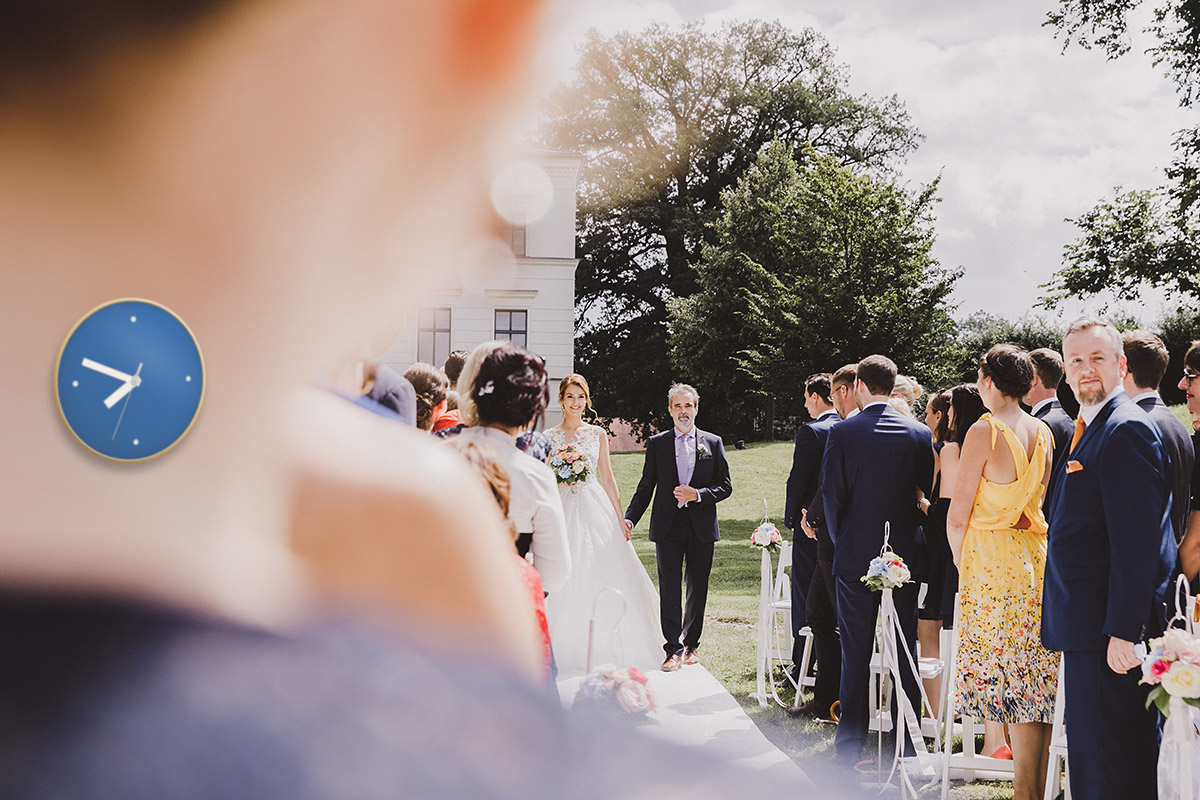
7:48:34
